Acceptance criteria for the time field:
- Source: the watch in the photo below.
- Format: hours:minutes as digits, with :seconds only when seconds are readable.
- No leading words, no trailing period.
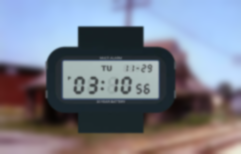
3:10:56
